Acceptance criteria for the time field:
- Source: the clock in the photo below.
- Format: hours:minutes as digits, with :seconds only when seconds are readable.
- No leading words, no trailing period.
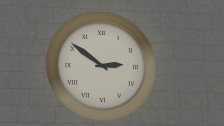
2:51
